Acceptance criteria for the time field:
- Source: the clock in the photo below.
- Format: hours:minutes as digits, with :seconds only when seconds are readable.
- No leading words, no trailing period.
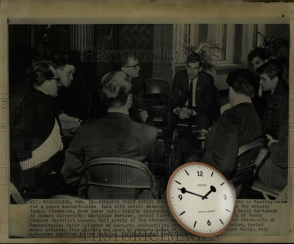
1:48
